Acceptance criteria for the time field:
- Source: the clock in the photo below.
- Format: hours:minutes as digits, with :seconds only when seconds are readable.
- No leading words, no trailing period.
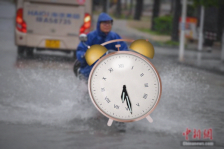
6:29
